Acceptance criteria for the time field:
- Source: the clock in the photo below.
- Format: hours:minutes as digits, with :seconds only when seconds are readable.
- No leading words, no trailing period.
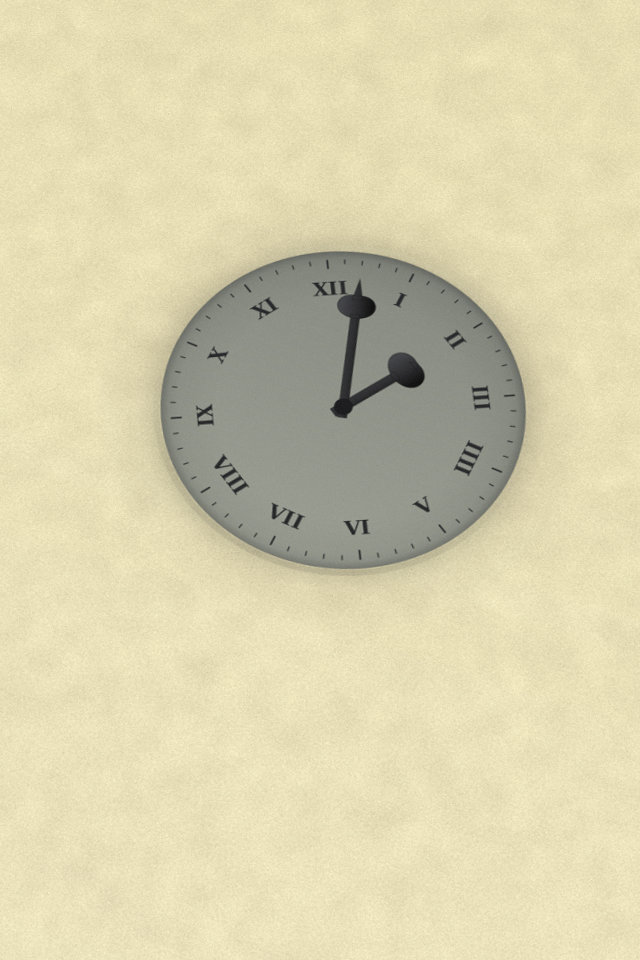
2:02
